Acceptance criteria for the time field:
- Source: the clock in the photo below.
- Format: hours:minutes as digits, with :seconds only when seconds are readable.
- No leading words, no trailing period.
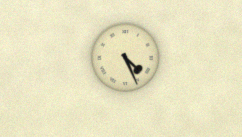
4:26
